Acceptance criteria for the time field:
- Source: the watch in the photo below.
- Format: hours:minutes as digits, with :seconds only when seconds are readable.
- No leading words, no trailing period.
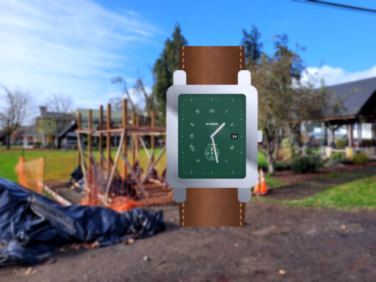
1:28
